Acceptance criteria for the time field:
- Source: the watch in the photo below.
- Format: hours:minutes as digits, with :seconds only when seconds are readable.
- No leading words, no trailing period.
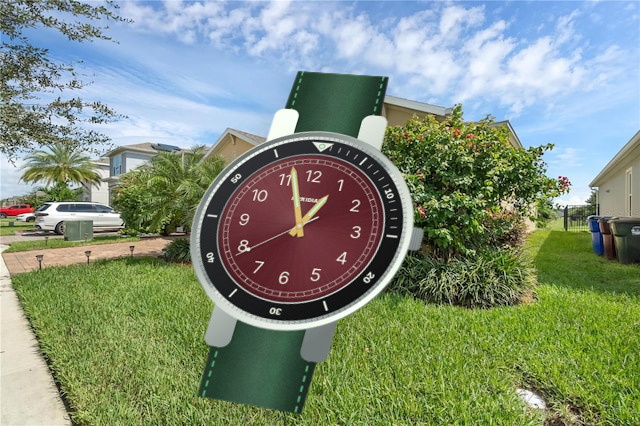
12:56:39
